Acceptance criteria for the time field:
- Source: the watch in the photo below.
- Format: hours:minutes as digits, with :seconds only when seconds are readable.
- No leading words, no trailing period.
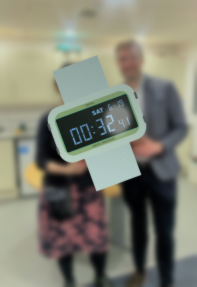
0:32
